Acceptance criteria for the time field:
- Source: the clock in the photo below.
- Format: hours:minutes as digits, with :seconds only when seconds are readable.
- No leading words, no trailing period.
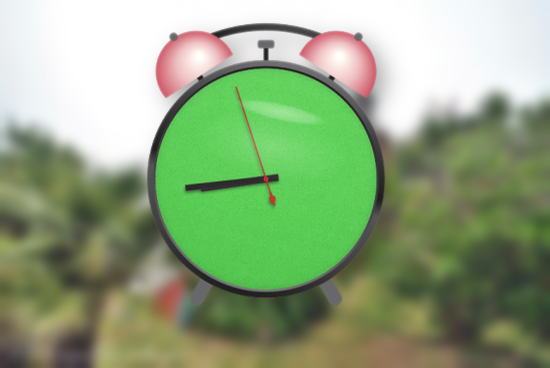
8:43:57
